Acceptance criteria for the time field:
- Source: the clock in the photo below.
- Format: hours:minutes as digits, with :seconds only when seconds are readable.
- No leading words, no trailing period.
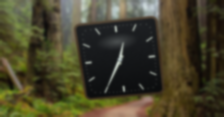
12:35
